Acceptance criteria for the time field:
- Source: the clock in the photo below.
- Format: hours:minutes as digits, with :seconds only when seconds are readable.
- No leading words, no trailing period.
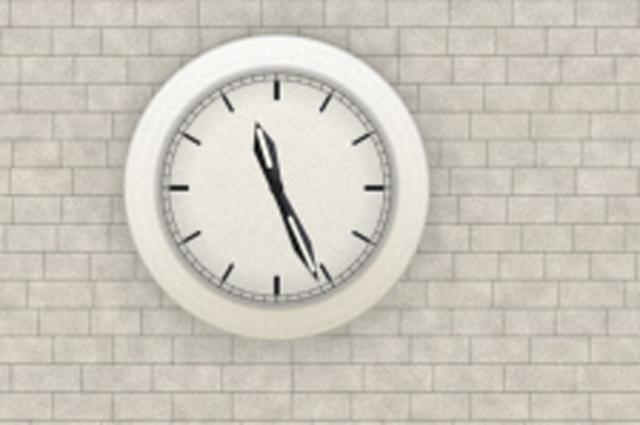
11:26
